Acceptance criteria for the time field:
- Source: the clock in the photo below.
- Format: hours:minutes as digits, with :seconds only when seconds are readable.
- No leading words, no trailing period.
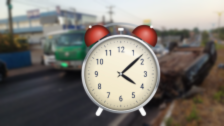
4:08
